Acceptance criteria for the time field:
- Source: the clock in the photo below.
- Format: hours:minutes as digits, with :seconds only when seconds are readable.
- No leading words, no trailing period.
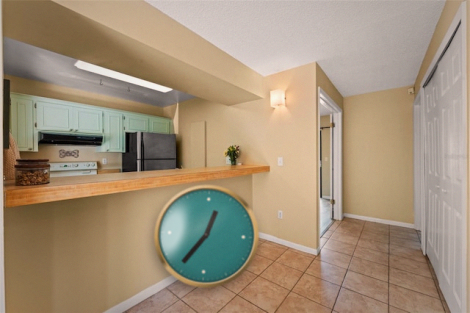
12:36
